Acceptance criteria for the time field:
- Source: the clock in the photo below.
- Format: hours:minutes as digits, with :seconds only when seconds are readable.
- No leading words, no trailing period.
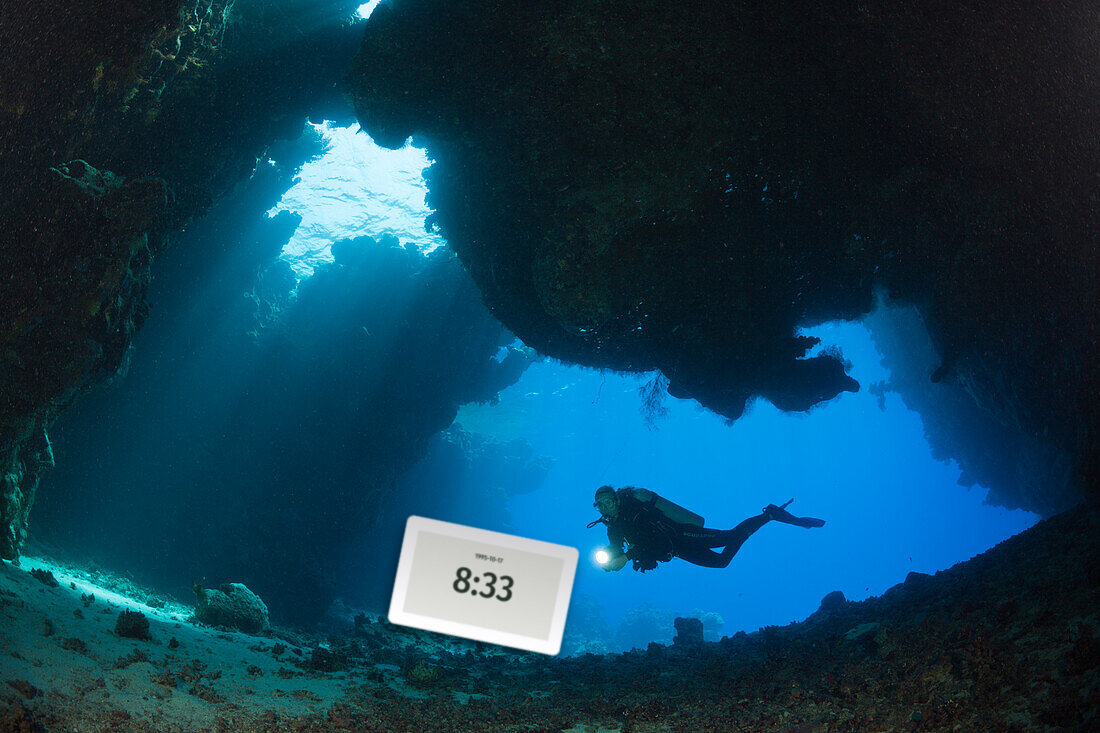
8:33
